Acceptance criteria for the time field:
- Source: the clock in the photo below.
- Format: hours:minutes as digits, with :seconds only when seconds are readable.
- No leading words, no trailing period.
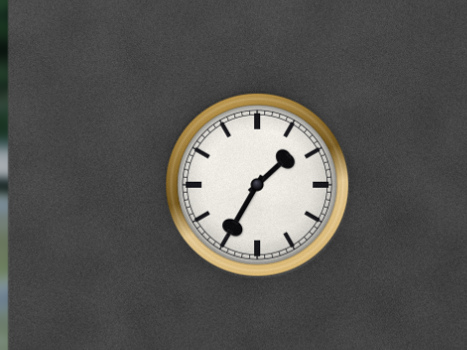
1:35
